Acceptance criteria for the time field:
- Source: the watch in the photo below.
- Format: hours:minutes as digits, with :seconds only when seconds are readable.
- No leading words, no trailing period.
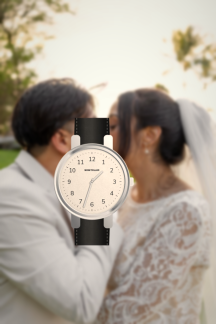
1:33
